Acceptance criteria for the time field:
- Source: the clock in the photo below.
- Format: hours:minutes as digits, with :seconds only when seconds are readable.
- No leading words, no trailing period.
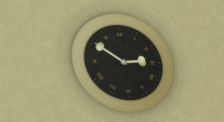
2:51
